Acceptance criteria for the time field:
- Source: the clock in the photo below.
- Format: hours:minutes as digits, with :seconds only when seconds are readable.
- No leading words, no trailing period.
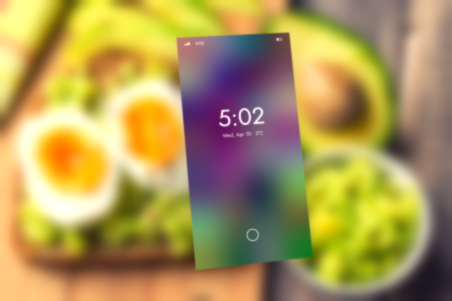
5:02
